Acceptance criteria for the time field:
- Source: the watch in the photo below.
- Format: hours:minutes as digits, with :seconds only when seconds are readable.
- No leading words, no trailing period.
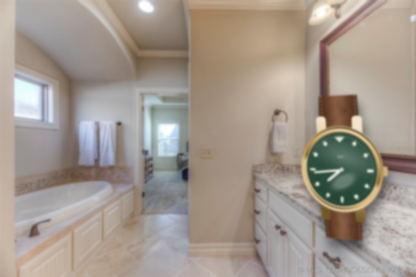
7:44
